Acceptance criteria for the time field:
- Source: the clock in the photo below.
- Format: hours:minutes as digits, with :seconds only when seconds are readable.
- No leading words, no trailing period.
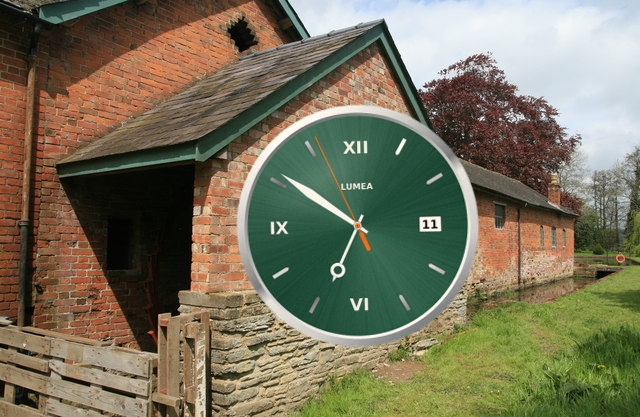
6:50:56
